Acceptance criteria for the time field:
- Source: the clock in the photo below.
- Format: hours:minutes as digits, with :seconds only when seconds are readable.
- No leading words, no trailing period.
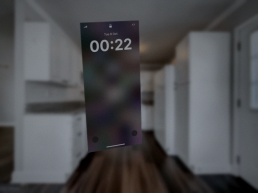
0:22
